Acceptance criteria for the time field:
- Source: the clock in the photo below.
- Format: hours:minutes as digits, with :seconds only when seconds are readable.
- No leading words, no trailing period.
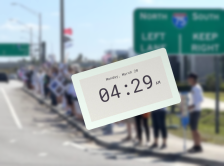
4:29
